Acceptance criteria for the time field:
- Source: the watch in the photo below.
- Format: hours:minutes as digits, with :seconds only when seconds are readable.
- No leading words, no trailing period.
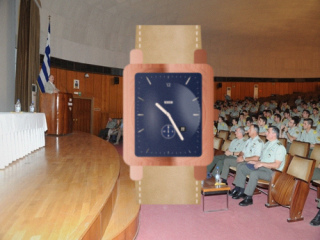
10:25
